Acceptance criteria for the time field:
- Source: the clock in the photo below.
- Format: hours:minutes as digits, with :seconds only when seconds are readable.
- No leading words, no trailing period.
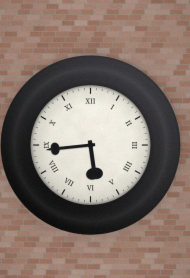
5:44
